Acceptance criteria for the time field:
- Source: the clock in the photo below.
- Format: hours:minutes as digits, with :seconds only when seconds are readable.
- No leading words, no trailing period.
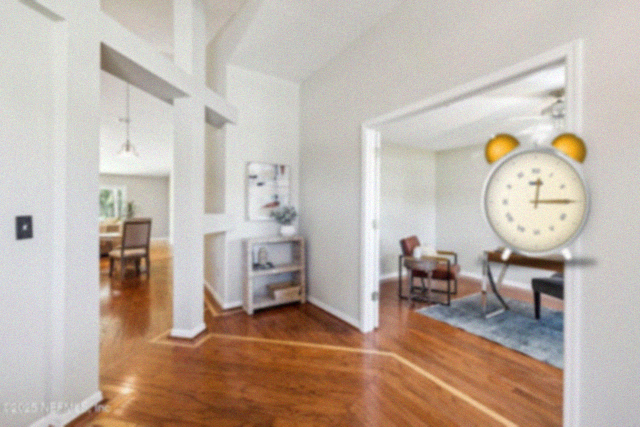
12:15
